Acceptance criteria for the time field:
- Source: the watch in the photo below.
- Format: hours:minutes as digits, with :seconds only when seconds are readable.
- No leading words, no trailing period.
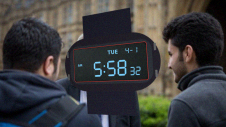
5:58:32
